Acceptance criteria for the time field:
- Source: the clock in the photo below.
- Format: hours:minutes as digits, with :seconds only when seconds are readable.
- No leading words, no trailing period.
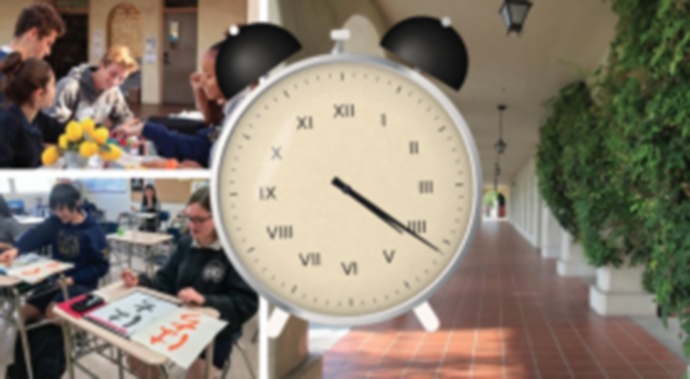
4:21
